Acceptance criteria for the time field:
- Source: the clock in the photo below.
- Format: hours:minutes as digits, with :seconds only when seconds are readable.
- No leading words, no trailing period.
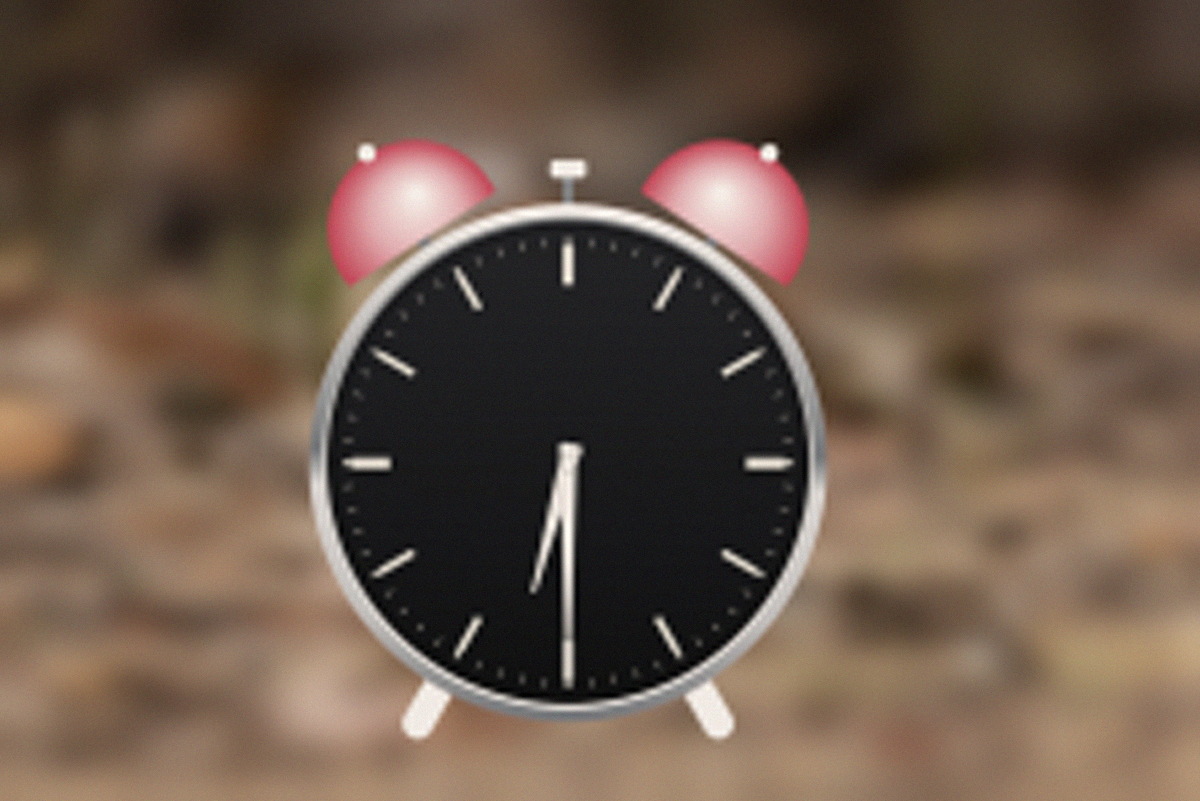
6:30
